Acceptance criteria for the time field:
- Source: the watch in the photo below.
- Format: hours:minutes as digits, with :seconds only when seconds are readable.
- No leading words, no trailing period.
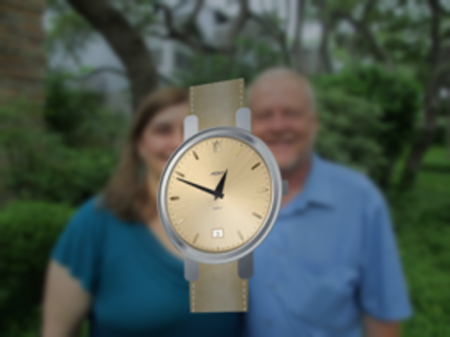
12:49
